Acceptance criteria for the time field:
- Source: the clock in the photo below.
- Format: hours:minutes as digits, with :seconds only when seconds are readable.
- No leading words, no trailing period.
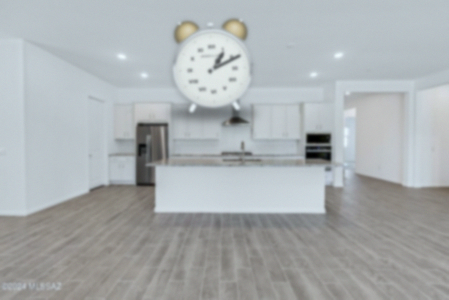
1:11
